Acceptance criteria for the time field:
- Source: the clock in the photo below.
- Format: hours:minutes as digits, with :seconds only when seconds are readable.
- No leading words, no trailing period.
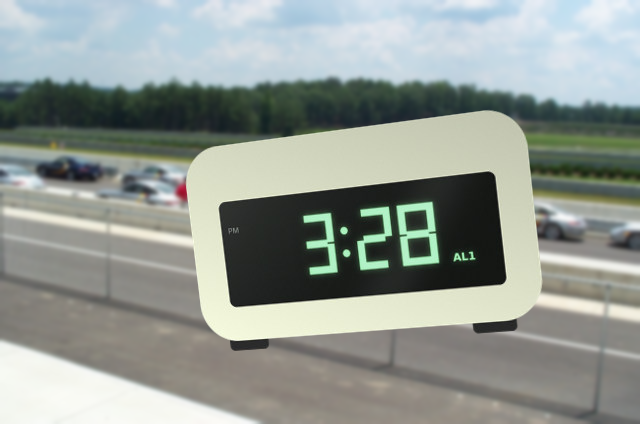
3:28
